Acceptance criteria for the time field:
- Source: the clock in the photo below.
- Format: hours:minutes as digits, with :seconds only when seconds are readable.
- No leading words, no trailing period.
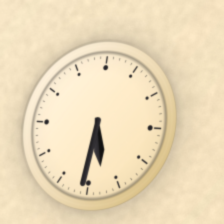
5:31
